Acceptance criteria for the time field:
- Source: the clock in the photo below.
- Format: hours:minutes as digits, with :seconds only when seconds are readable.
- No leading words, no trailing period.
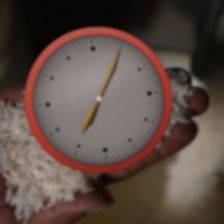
7:05
